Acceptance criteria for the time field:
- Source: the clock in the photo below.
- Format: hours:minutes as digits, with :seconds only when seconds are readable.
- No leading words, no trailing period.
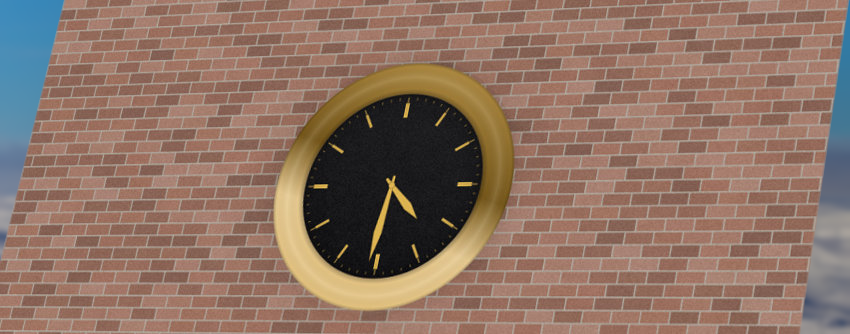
4:31
